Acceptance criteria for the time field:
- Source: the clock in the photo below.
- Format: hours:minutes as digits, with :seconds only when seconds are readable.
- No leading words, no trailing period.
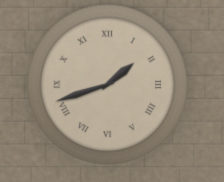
1:42
